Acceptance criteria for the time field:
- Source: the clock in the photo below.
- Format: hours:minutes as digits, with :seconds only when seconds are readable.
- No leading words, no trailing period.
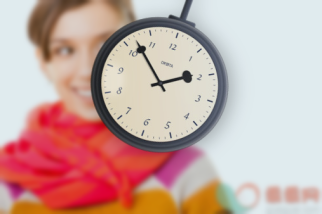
1:52
